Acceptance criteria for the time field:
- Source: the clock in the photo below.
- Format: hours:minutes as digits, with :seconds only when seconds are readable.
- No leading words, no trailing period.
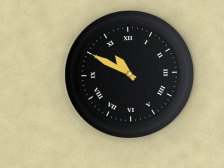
10:50
